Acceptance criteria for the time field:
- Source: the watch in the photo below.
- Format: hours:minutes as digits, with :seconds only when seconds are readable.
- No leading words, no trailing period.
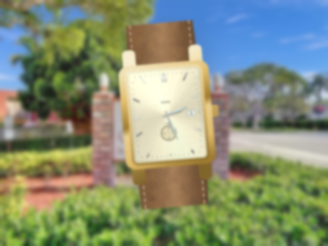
2:27
